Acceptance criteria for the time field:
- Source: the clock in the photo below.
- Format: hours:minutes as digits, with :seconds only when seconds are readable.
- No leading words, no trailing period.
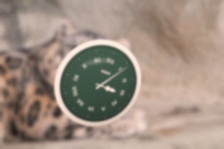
3:06
